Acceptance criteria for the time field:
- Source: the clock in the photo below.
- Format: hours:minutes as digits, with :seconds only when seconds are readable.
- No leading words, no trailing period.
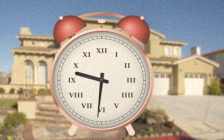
9:31
